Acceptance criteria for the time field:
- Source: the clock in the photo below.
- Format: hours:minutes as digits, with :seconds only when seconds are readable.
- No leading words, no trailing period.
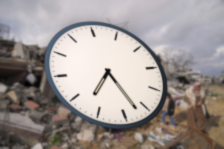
7:27
